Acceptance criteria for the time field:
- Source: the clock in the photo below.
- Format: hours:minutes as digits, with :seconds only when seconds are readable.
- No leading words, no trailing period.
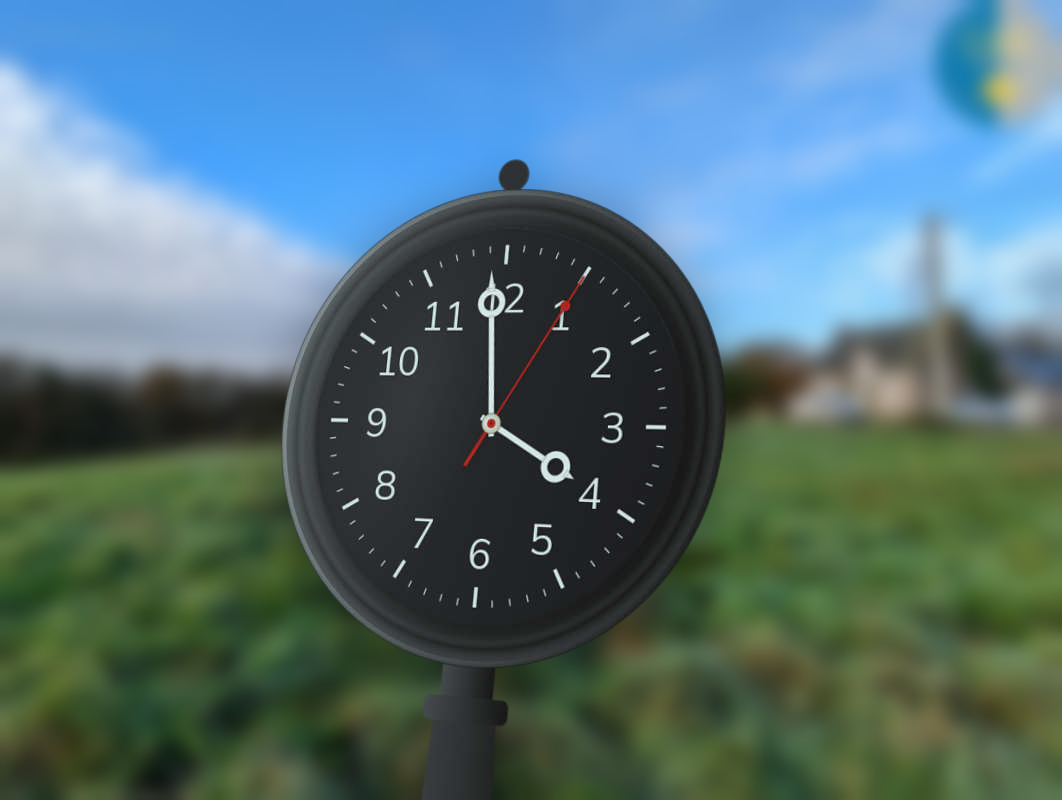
3:59:05
